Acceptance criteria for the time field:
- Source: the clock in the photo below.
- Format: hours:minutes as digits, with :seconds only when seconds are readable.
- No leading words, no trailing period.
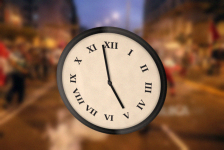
4:58
